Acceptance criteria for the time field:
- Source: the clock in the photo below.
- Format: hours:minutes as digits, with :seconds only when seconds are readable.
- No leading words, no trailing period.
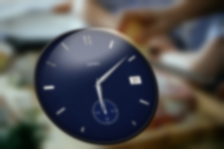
6:09
